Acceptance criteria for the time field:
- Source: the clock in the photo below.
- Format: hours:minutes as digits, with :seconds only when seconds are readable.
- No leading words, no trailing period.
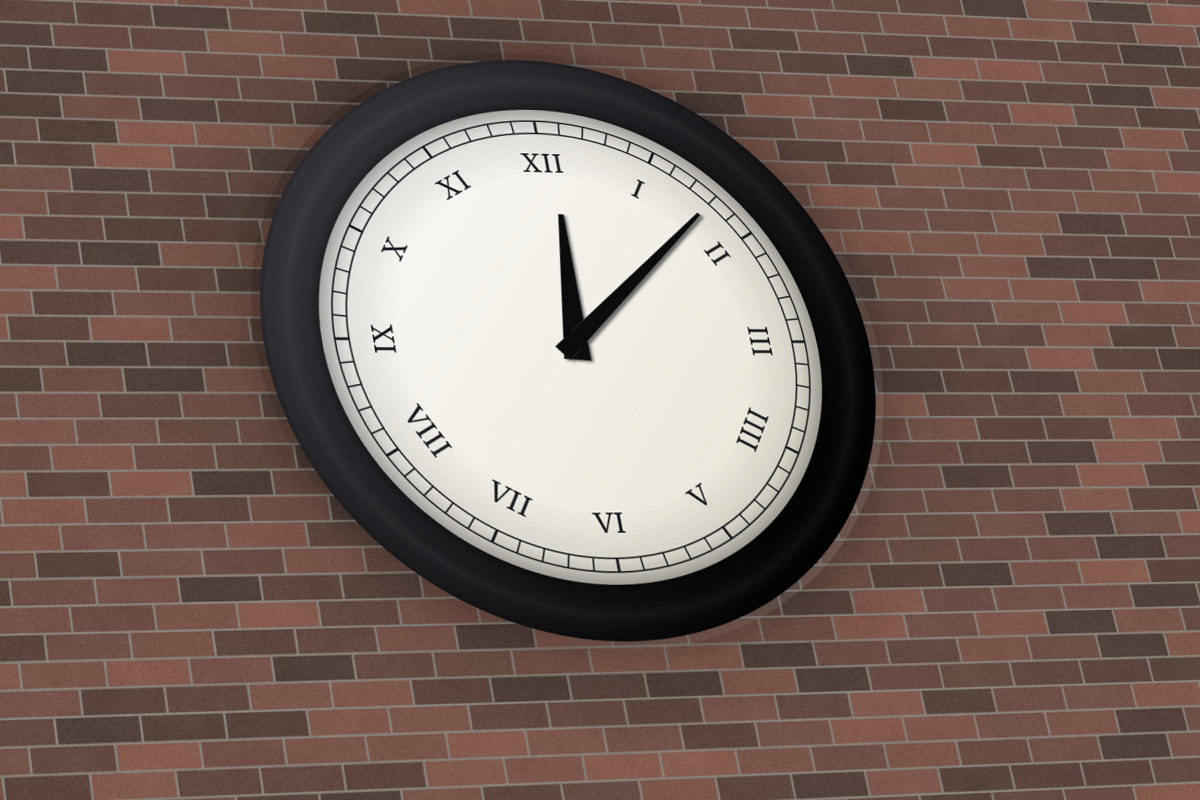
12:08
